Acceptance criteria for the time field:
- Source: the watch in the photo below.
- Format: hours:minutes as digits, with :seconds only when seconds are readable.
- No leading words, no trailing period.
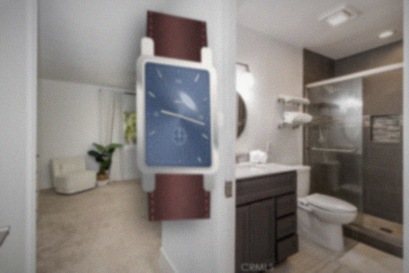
9:17
